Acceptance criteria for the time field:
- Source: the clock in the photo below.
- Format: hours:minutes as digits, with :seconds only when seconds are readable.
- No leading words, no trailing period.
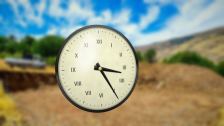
3:25
